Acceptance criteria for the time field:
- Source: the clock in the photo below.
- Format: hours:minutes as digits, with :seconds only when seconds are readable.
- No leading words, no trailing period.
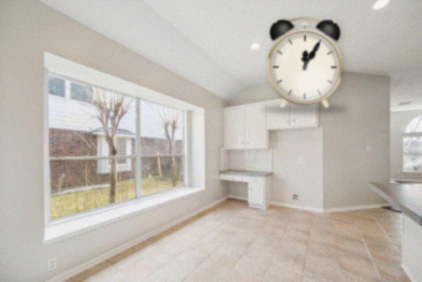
12:05
